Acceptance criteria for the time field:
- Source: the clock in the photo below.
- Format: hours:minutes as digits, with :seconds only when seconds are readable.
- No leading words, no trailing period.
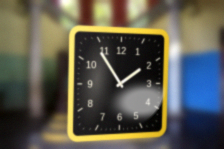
1:54
